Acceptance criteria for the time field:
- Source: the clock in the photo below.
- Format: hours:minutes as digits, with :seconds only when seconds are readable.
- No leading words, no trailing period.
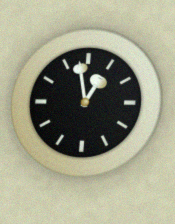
12:58
